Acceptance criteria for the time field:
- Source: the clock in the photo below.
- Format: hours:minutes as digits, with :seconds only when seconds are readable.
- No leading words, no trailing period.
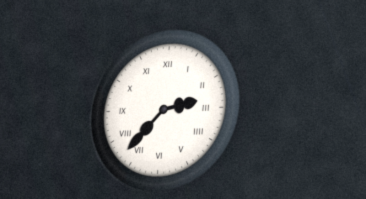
2:37
